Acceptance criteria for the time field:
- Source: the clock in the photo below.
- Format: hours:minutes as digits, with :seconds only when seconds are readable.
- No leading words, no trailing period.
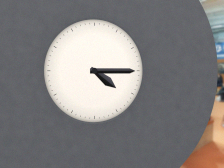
4:15
